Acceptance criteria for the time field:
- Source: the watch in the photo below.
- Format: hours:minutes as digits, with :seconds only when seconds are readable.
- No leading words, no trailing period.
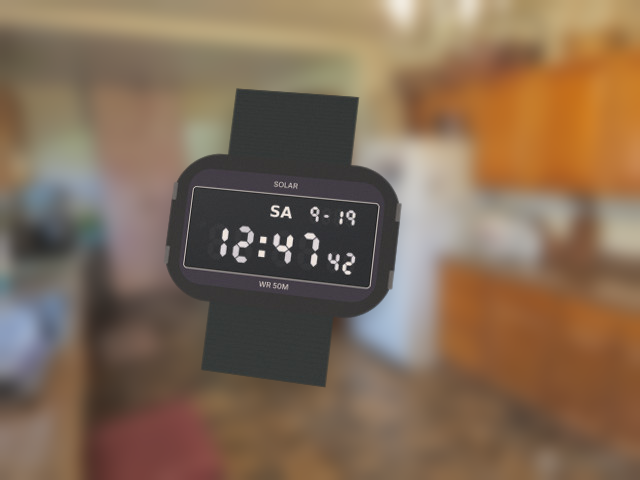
12:47:42
